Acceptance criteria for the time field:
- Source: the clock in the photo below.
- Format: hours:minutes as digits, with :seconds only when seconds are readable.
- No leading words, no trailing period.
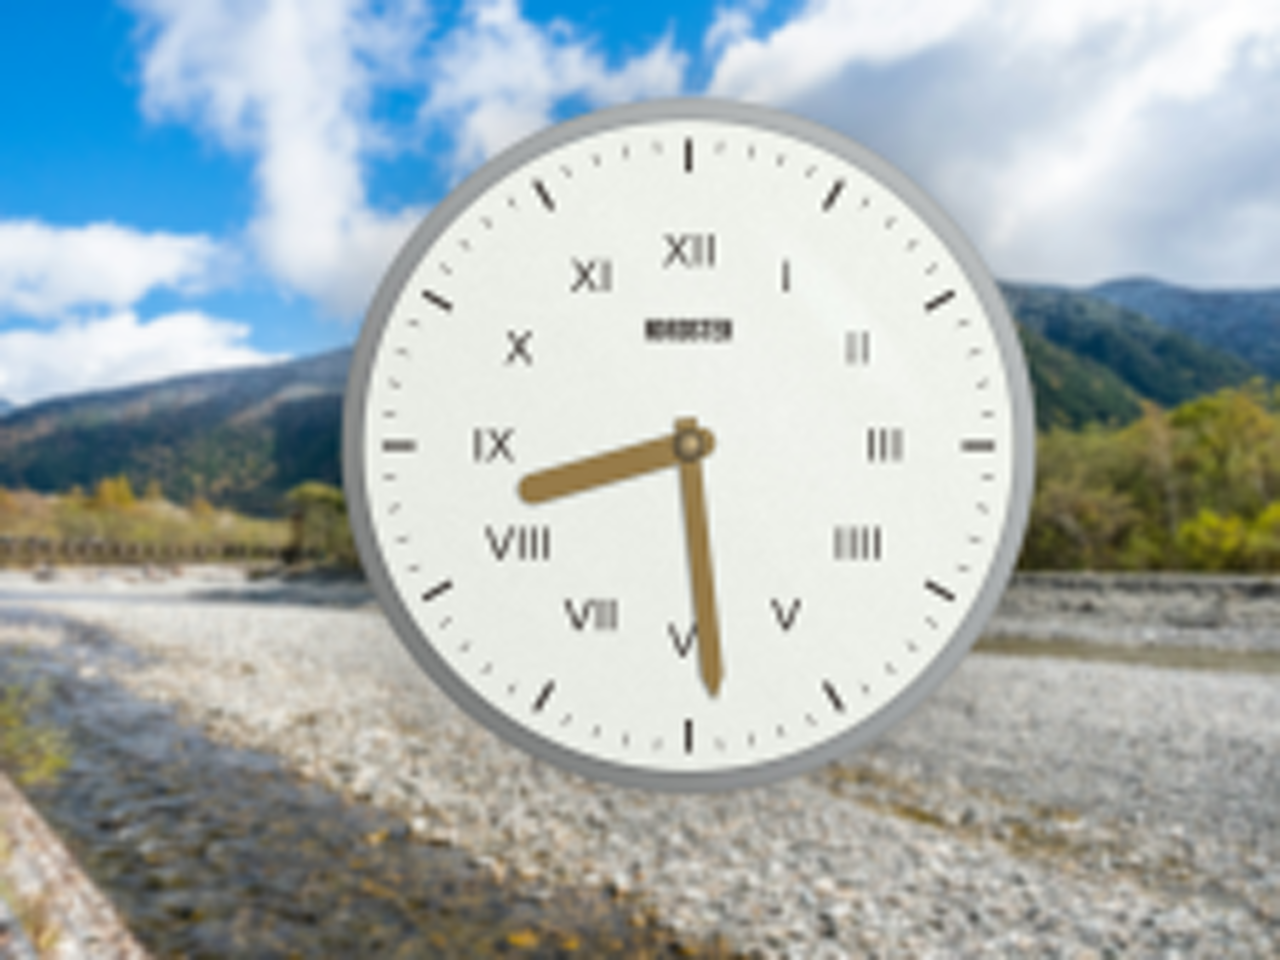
8:29
